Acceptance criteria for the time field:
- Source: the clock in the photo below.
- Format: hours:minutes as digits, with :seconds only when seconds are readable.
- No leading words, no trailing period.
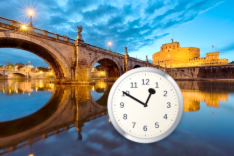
12:50
